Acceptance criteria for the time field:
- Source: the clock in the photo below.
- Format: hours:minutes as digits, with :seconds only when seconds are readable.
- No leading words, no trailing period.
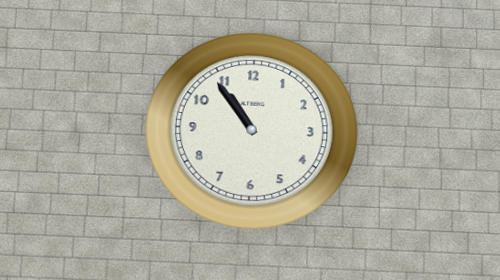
10:54
